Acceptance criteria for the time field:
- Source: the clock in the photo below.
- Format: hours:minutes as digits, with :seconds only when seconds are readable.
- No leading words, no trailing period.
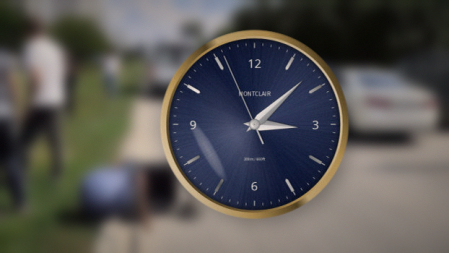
3:07:56
